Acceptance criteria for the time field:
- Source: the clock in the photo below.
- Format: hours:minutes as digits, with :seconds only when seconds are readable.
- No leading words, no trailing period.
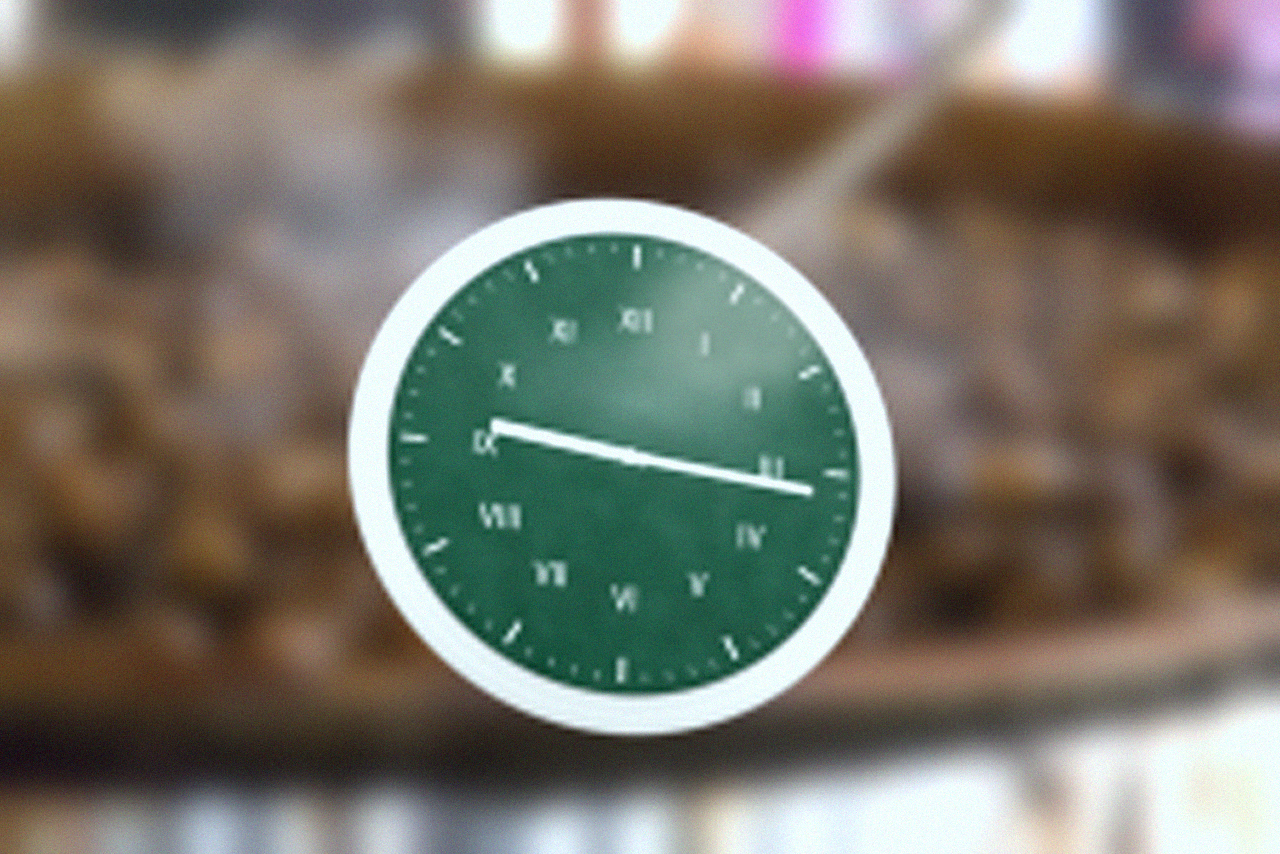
9:16
